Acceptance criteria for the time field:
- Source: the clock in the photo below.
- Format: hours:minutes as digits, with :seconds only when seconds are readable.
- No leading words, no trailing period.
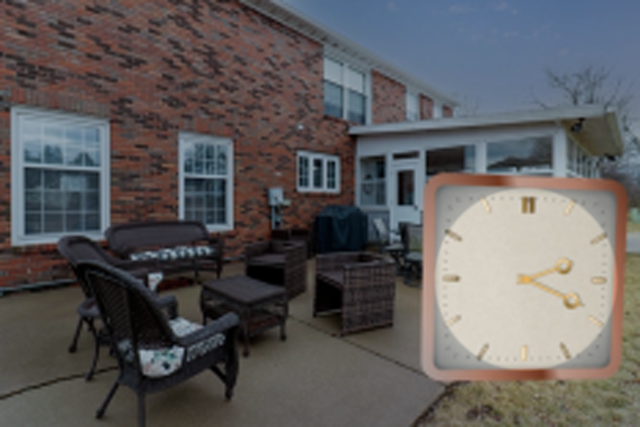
2:19
